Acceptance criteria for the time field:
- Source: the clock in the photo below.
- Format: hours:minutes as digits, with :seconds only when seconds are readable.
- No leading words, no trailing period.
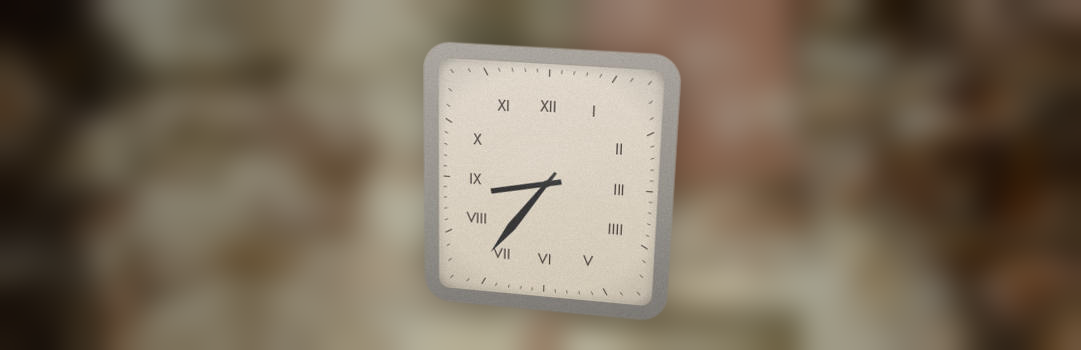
8:36
